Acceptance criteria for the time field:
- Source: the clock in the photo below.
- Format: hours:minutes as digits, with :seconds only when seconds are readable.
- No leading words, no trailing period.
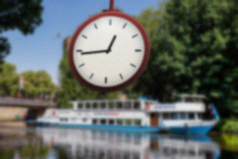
12:44
